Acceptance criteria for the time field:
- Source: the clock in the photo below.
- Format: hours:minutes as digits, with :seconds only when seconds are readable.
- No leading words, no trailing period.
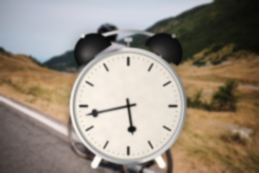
5:43
